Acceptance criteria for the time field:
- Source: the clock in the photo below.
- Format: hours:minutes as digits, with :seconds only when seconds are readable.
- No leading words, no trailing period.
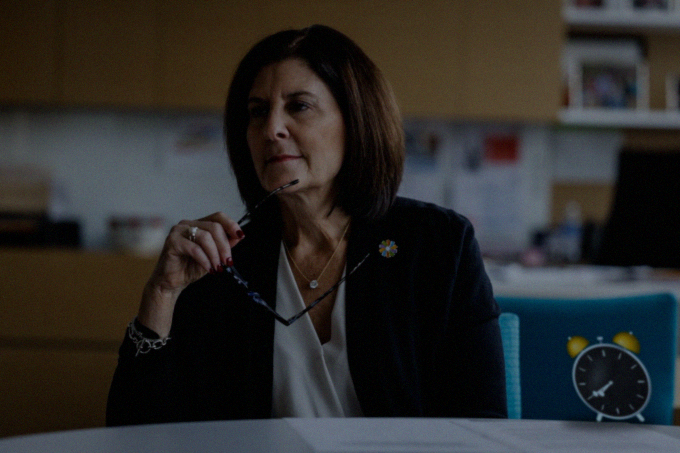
7:40
